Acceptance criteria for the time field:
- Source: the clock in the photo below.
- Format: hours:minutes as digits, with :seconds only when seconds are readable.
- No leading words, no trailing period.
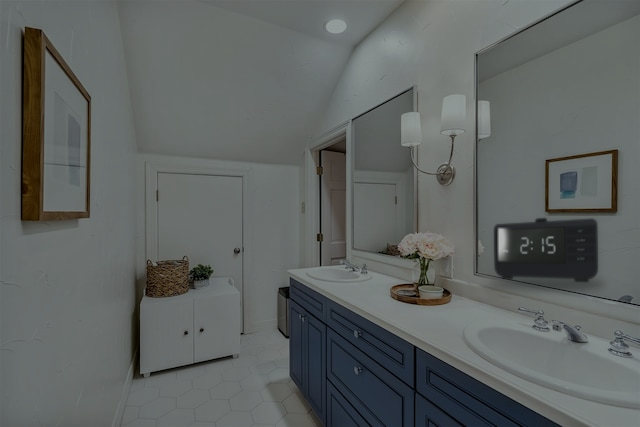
2:15
